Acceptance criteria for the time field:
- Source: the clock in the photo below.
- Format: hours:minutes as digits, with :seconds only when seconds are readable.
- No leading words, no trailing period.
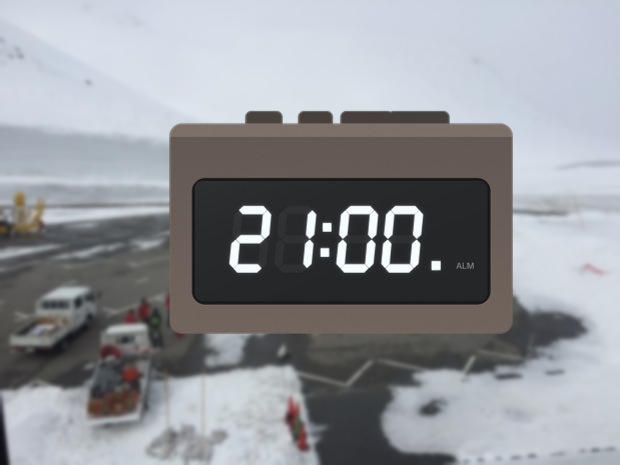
21:00
